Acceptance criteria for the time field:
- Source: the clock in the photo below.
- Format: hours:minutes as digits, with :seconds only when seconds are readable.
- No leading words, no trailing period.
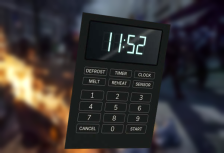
11:52
